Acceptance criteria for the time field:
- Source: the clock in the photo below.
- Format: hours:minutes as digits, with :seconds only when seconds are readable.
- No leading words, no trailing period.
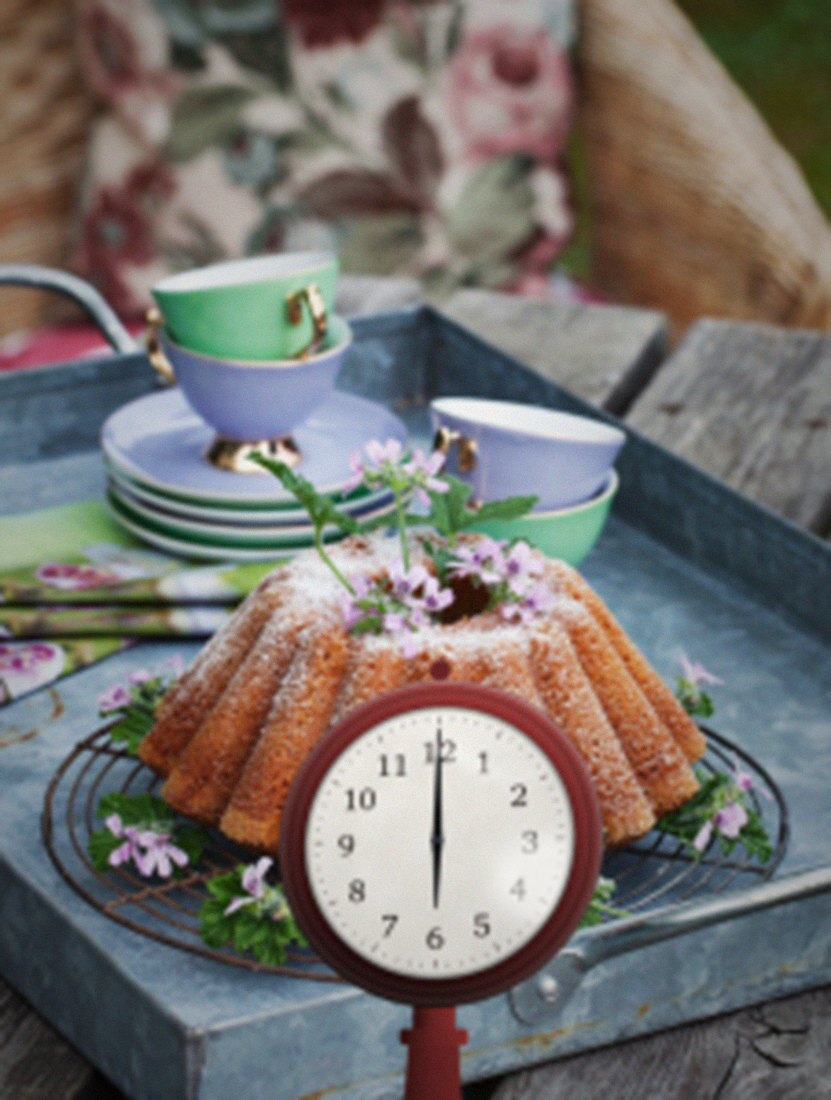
6:00
